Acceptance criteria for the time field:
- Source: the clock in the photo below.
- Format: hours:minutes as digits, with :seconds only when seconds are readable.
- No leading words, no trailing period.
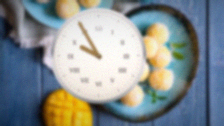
9:55
